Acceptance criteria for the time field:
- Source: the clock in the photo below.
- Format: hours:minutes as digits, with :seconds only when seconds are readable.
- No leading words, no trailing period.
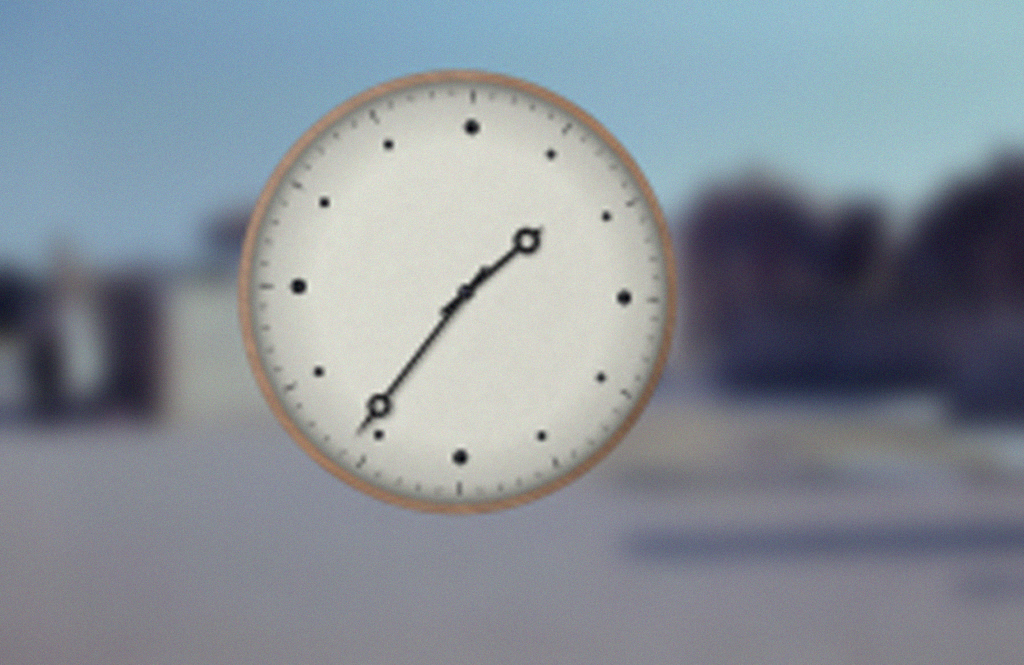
1:36
